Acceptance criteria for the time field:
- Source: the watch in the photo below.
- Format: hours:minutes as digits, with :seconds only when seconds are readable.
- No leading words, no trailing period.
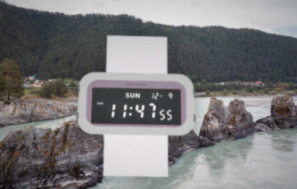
11:47:55
